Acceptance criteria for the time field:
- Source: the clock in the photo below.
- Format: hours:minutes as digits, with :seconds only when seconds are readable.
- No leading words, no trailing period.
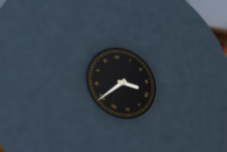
3:40
